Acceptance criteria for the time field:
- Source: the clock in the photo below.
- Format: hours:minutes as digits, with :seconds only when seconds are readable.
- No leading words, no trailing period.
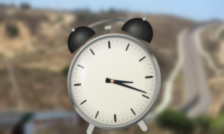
3:19
